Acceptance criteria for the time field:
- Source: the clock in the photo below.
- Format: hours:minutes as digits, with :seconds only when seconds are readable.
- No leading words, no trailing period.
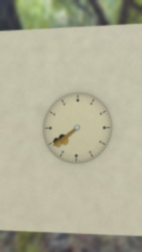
7:39
